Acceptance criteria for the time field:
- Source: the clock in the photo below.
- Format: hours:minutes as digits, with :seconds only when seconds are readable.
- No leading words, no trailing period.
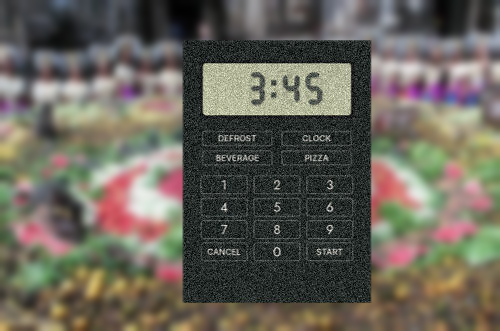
3:45
